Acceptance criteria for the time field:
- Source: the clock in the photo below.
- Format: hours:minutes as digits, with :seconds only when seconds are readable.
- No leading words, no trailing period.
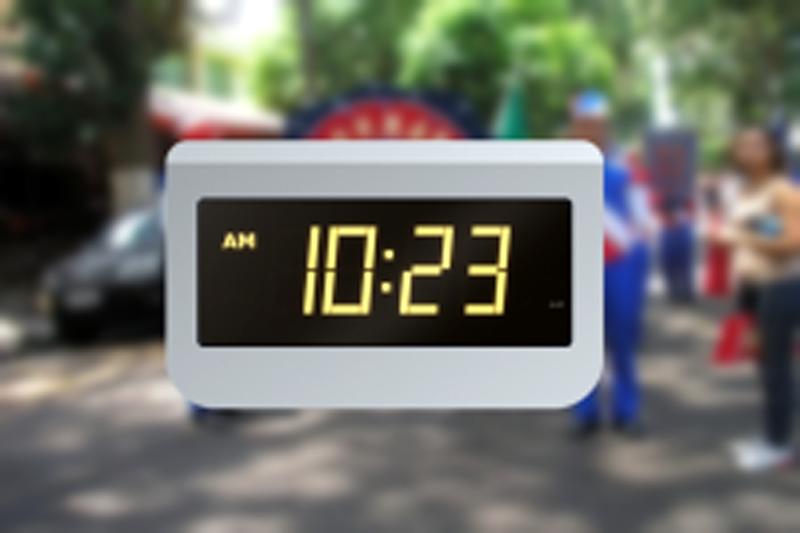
10:23
